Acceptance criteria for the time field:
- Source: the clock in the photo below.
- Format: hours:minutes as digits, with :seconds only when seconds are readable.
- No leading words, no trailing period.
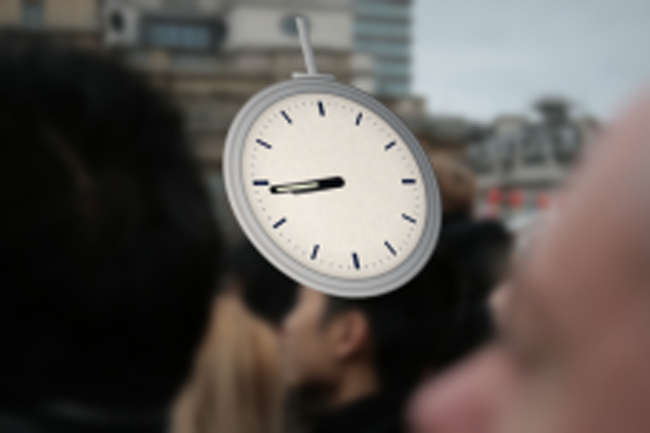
8:44
